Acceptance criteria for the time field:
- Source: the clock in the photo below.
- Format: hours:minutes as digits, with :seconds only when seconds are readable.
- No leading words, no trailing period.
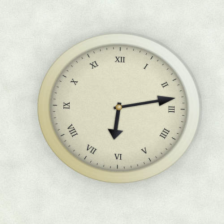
6:13
